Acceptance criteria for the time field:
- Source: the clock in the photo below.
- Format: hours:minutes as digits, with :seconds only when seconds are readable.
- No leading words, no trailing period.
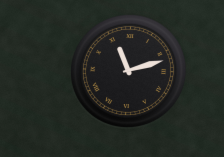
11:12
